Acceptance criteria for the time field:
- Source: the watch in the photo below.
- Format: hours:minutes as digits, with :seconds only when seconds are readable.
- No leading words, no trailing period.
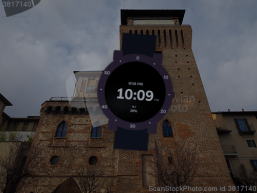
10:09
